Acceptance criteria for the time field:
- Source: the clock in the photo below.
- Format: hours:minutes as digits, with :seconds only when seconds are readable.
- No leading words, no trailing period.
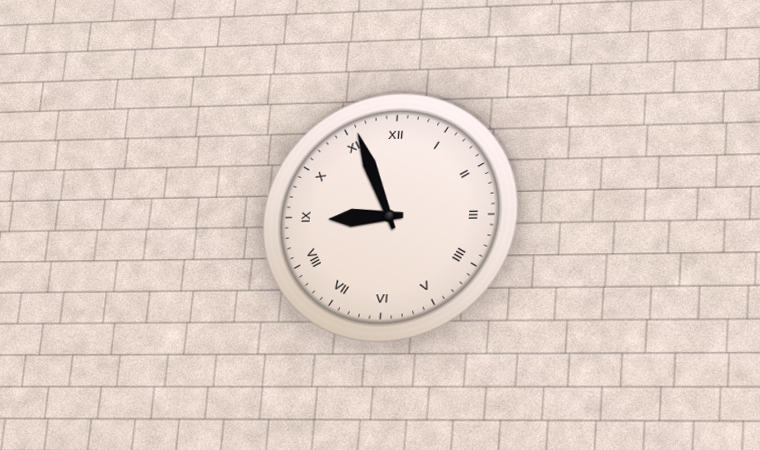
8:56
